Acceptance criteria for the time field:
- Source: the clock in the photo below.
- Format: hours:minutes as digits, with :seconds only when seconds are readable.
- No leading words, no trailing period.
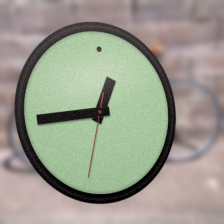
12:43:32
